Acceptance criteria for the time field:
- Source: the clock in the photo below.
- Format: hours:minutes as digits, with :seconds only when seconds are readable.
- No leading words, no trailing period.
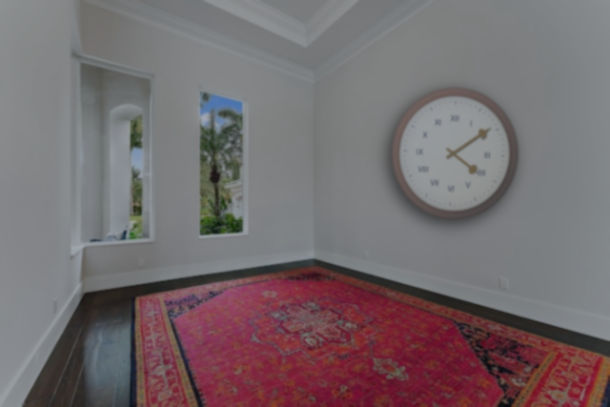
4:09
